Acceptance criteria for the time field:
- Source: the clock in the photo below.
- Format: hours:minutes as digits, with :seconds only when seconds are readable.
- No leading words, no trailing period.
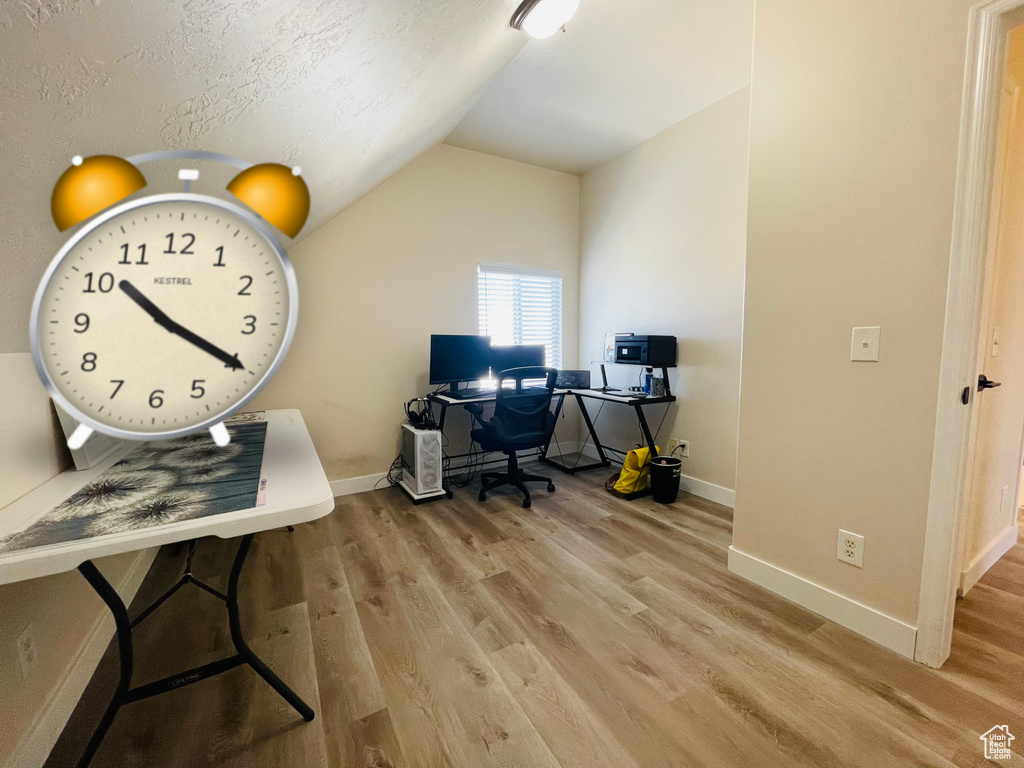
10:20
